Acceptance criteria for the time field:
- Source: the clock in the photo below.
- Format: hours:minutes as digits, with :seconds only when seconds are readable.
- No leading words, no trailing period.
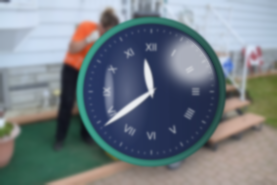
11:39
